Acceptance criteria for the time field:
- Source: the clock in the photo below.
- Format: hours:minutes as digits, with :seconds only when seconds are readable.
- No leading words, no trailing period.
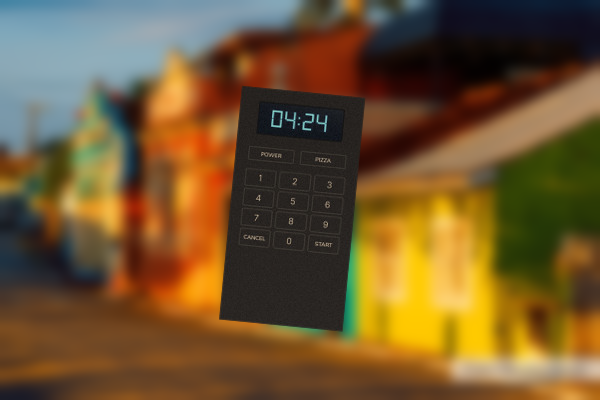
4:24
